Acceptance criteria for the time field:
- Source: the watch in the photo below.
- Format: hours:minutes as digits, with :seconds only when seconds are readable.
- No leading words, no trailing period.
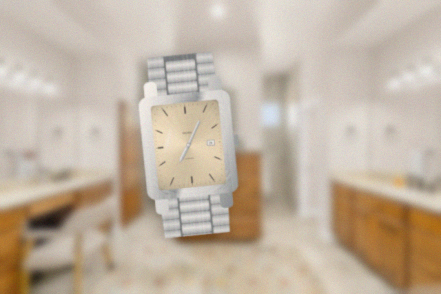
7:05
